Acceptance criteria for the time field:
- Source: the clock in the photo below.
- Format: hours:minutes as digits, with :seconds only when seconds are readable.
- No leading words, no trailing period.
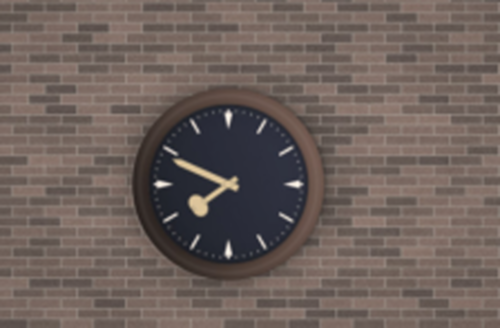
7:49
